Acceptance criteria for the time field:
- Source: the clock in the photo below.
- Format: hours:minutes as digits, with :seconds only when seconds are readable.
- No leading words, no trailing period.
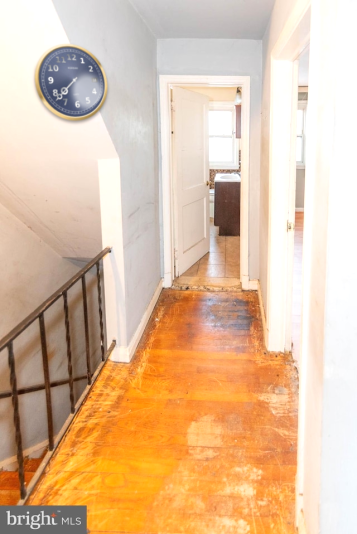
7:38
